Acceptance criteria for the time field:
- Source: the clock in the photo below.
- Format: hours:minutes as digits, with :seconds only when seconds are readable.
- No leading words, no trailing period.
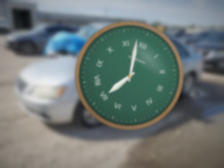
6:58
